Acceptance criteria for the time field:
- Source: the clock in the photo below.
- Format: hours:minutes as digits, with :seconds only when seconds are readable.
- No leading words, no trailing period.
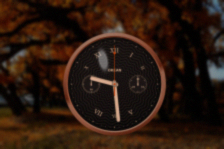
9:29
